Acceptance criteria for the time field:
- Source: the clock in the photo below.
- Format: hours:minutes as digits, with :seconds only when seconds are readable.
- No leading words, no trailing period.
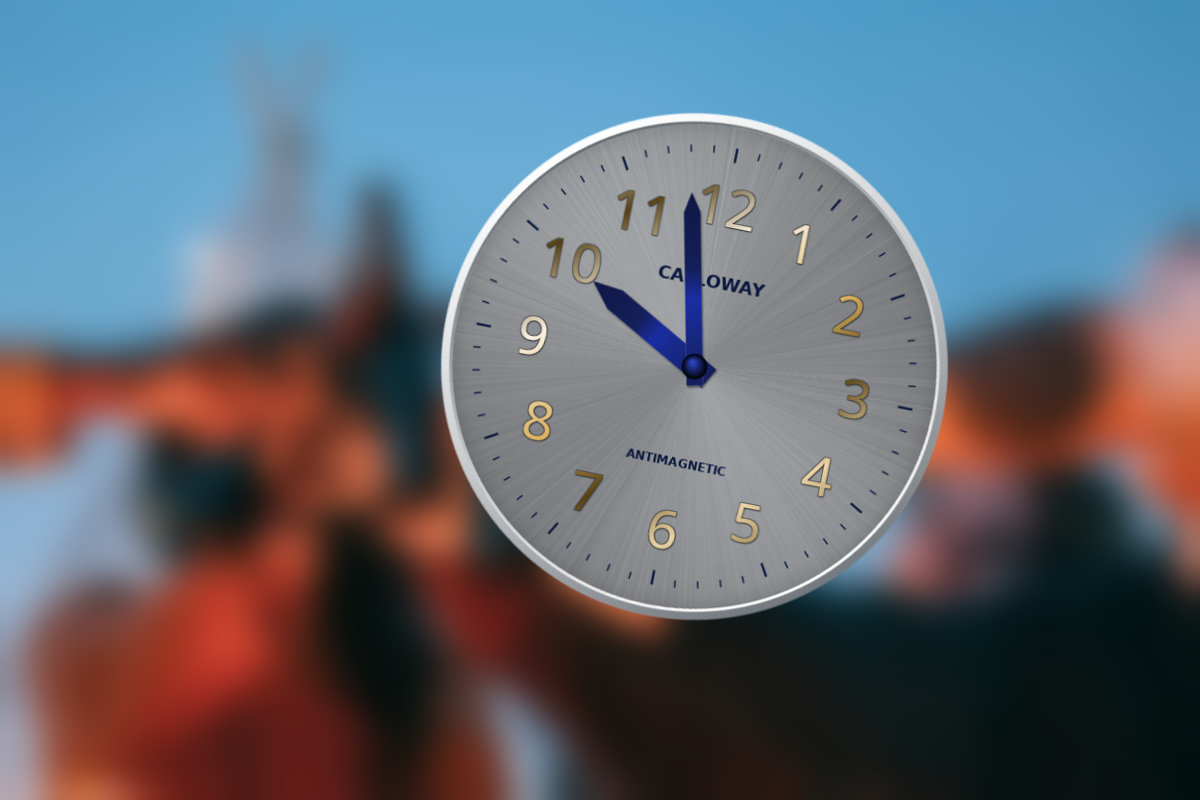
9:58
